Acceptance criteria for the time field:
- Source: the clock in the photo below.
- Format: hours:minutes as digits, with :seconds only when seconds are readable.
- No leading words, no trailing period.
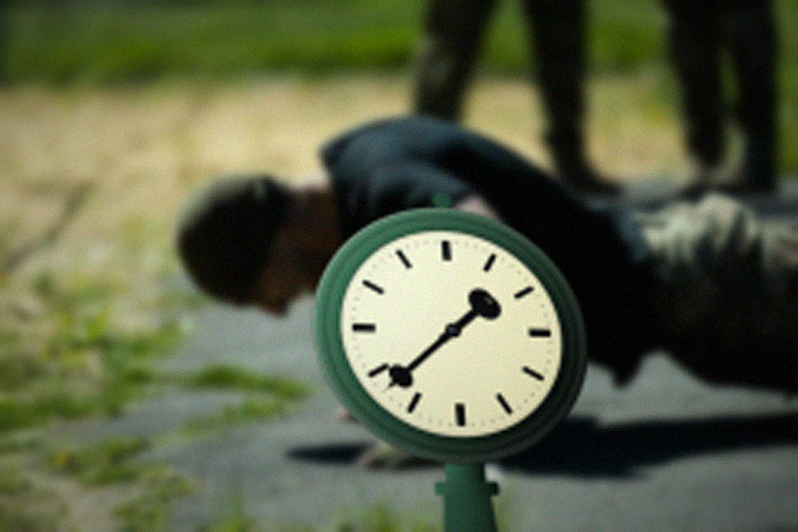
1:38
